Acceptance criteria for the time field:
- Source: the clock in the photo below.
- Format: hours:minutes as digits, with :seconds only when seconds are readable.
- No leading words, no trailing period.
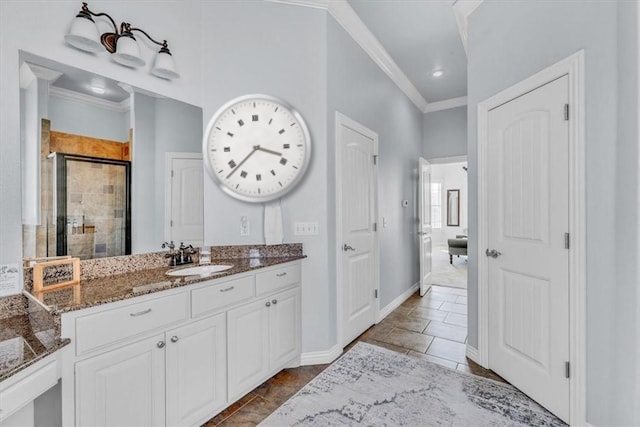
3:38
